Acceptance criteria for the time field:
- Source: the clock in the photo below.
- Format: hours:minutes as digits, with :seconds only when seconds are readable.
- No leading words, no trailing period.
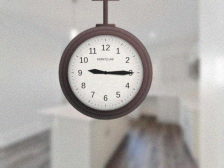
9:15
